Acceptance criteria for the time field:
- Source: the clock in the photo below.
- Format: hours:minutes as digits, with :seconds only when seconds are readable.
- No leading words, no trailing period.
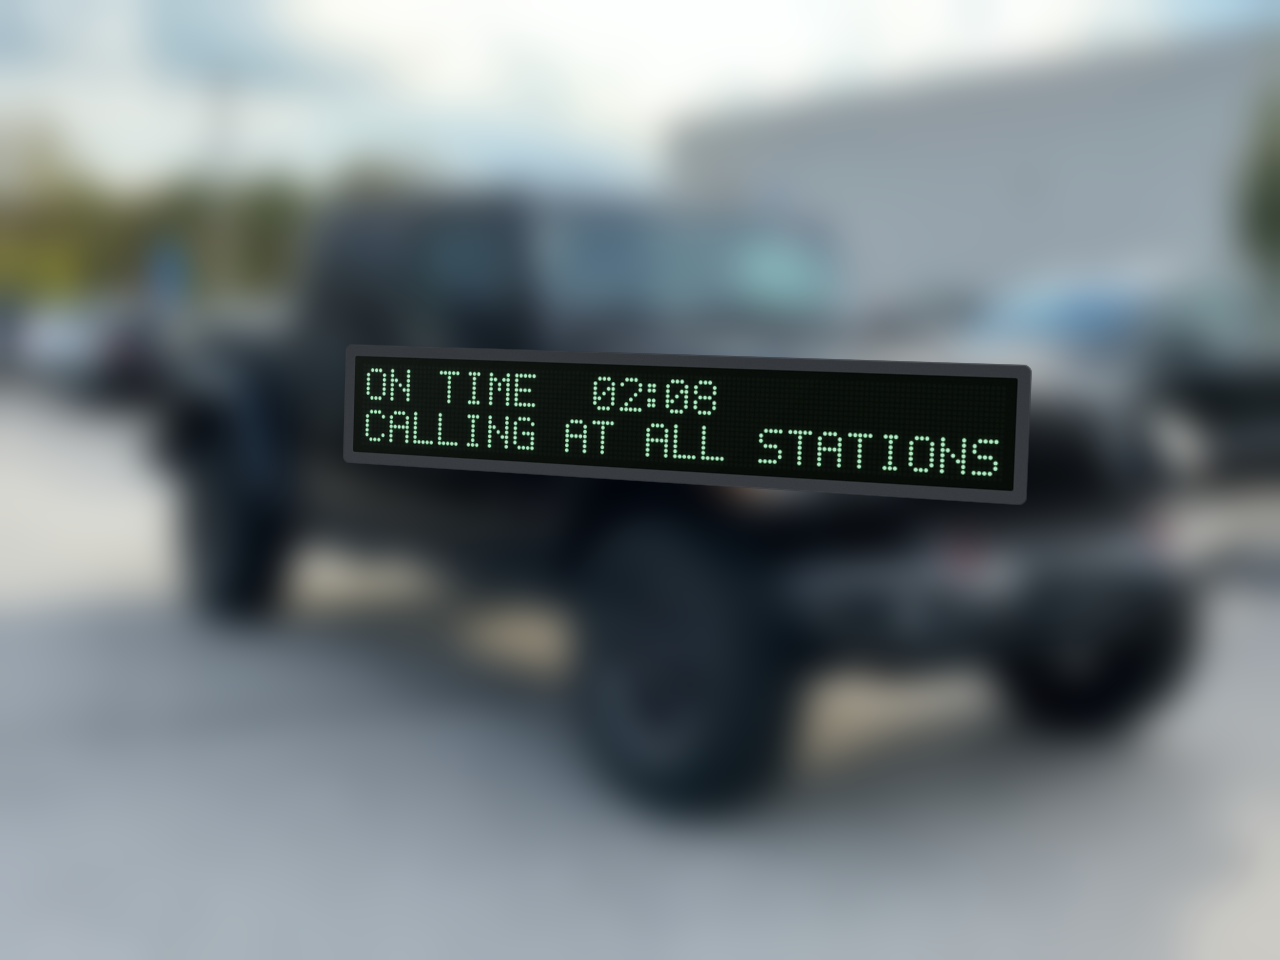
2:08
